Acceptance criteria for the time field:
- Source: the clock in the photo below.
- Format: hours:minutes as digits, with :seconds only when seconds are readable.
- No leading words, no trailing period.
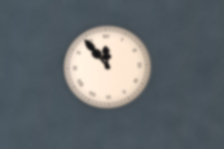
11:54
